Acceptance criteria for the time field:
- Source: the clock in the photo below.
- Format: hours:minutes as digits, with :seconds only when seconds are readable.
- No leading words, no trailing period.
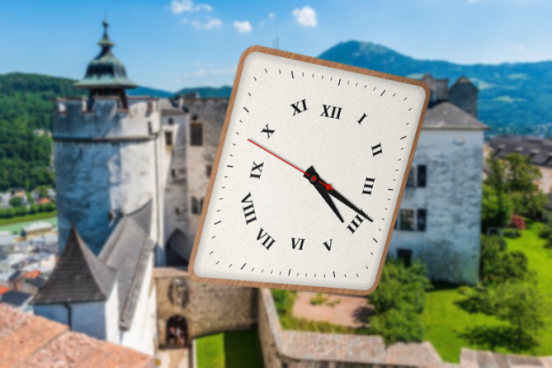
4:18:48
